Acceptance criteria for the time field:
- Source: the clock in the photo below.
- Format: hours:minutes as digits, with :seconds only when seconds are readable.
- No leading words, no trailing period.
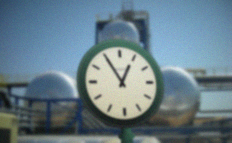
12:55
